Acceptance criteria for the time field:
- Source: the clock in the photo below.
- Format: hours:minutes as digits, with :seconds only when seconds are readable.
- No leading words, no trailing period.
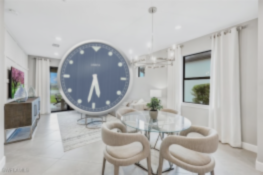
5:32
